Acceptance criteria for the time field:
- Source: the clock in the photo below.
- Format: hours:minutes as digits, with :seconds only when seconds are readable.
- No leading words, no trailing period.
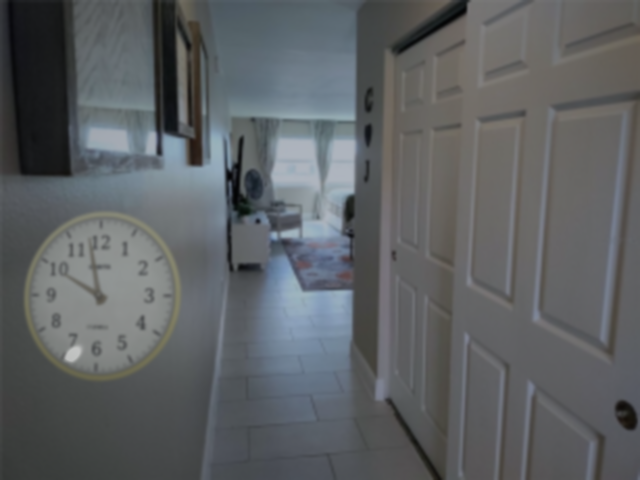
9:58
